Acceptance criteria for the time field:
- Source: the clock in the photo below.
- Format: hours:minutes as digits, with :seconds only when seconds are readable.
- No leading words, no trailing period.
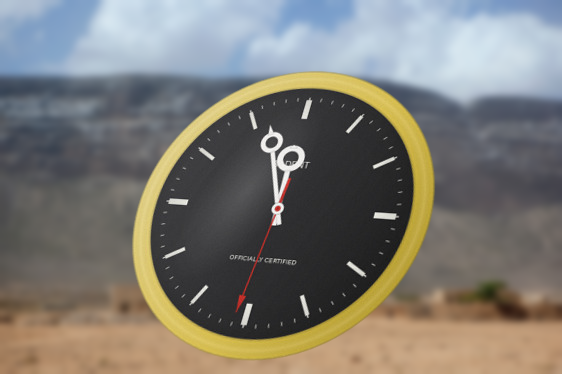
11:56:31
